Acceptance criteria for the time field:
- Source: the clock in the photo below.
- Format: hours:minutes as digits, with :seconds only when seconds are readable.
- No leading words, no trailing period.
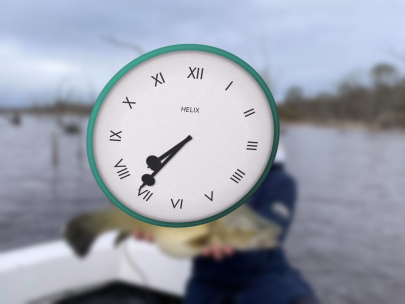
7:36
